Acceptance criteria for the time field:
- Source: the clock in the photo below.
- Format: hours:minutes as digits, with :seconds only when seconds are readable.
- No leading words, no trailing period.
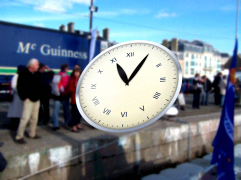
11:05
